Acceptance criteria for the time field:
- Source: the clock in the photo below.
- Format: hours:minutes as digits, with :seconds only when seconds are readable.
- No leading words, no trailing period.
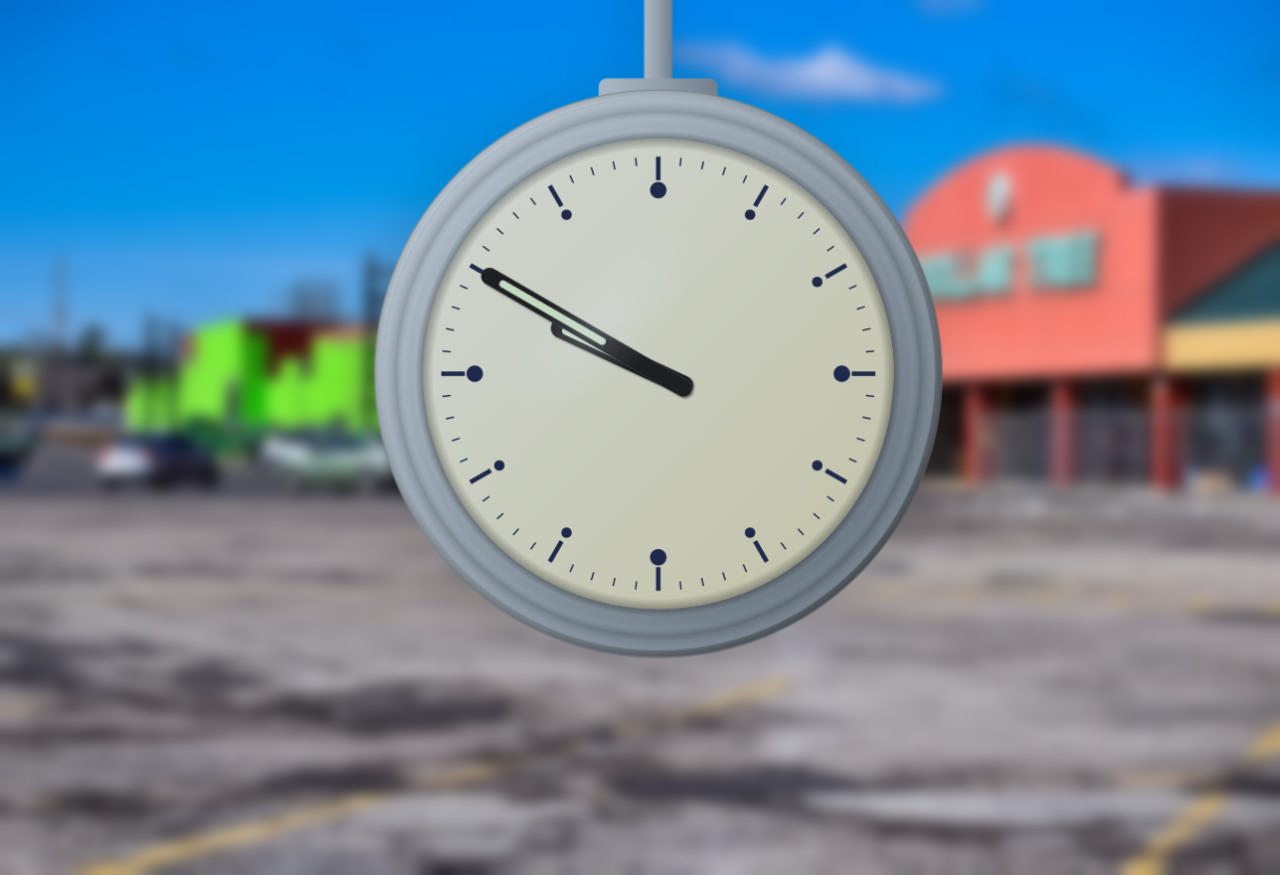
9:50
